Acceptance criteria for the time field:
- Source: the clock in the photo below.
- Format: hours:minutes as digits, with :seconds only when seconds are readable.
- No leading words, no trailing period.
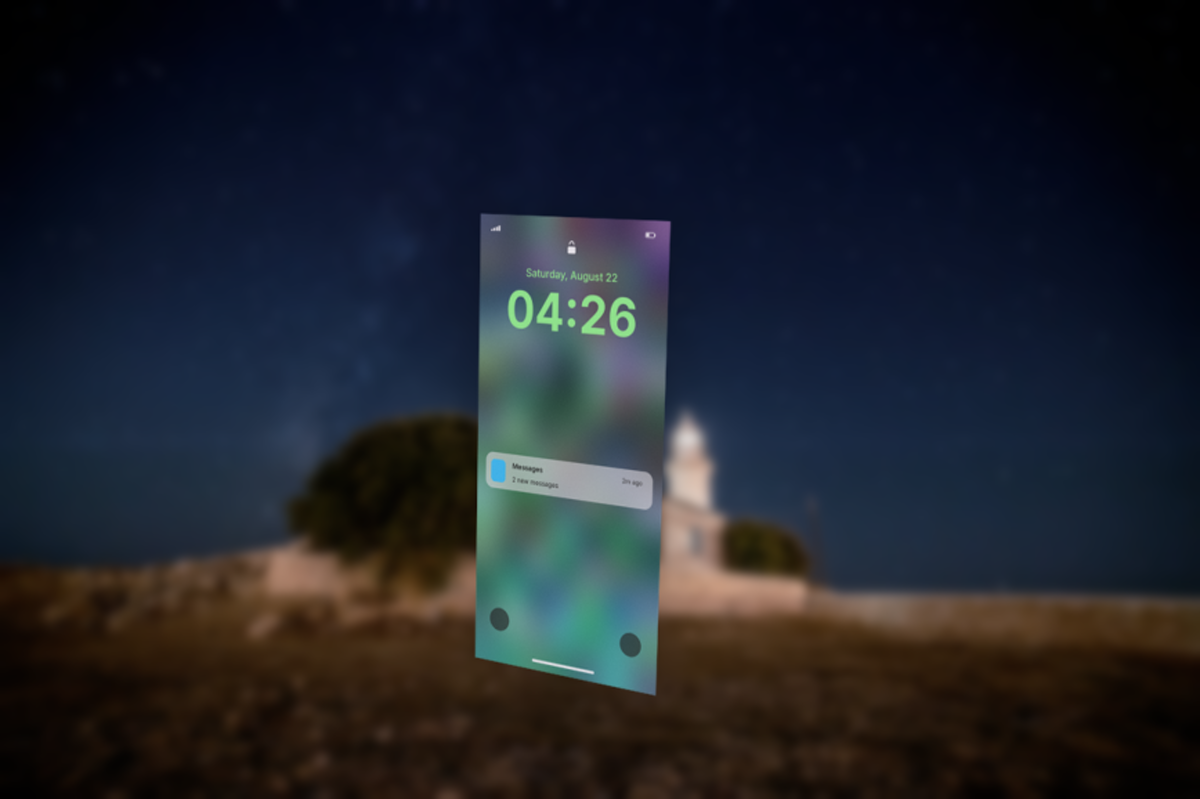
4:26
